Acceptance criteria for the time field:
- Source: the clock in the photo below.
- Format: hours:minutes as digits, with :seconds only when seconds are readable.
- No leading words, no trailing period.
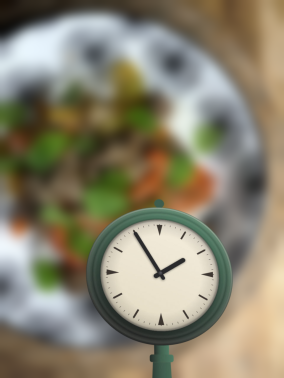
1:55
